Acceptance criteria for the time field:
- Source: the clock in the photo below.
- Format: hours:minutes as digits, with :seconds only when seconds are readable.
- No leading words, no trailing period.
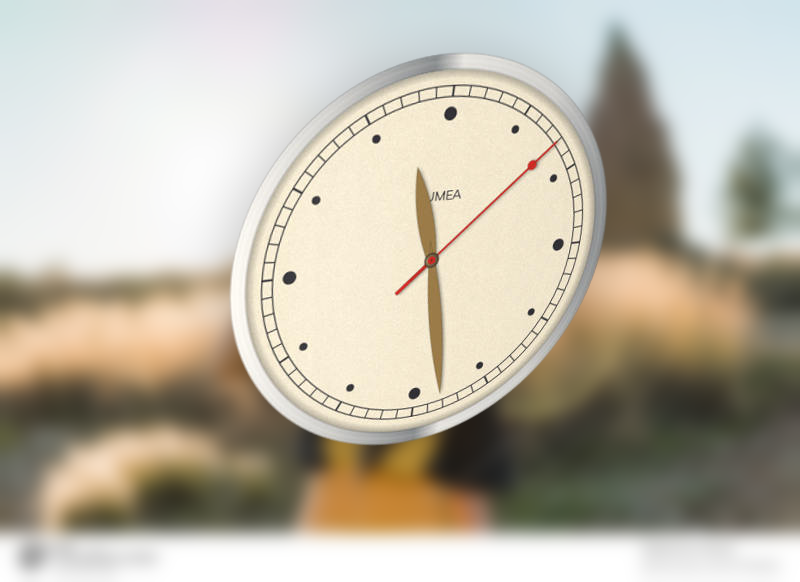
11:28:08
